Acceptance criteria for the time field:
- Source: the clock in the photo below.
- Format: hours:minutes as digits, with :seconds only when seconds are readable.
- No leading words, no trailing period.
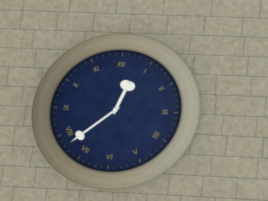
12:38
